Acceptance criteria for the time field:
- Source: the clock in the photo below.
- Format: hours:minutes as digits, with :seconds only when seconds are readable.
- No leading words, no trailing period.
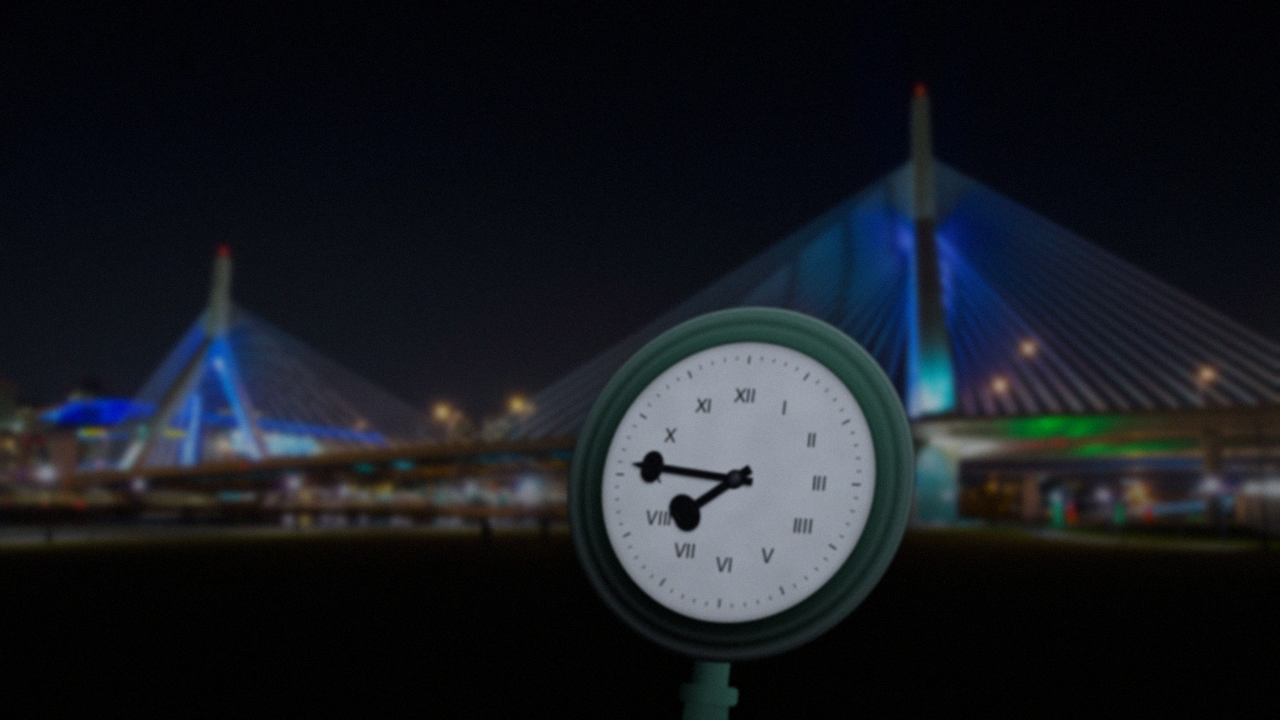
7:46
